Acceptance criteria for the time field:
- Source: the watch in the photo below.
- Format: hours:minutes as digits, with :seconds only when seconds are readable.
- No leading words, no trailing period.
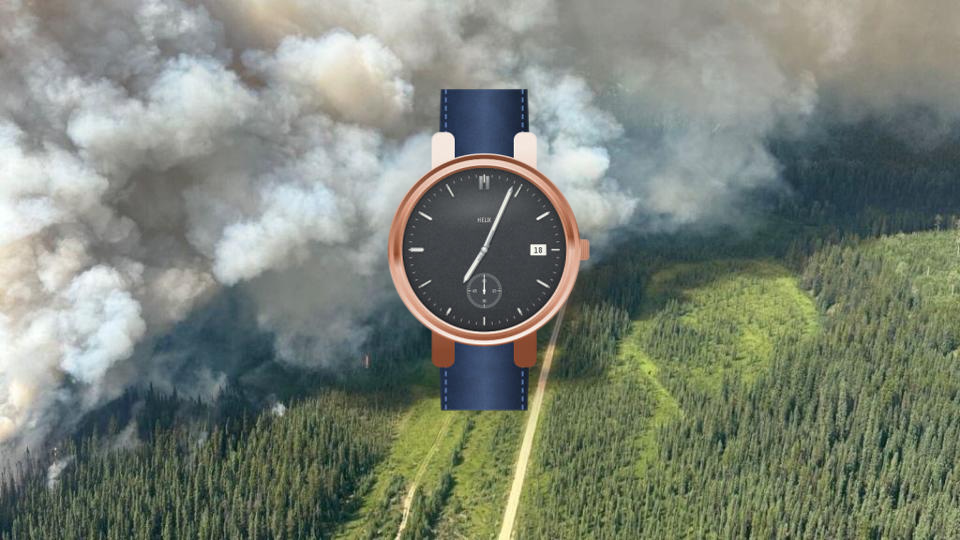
7:04
